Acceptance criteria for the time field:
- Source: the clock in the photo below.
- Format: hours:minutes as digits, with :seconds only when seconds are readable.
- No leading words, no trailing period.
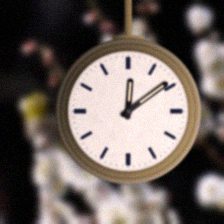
12:09
